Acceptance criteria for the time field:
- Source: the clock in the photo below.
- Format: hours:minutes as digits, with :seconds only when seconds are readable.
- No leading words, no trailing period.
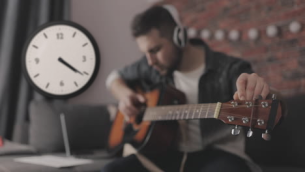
4:21
